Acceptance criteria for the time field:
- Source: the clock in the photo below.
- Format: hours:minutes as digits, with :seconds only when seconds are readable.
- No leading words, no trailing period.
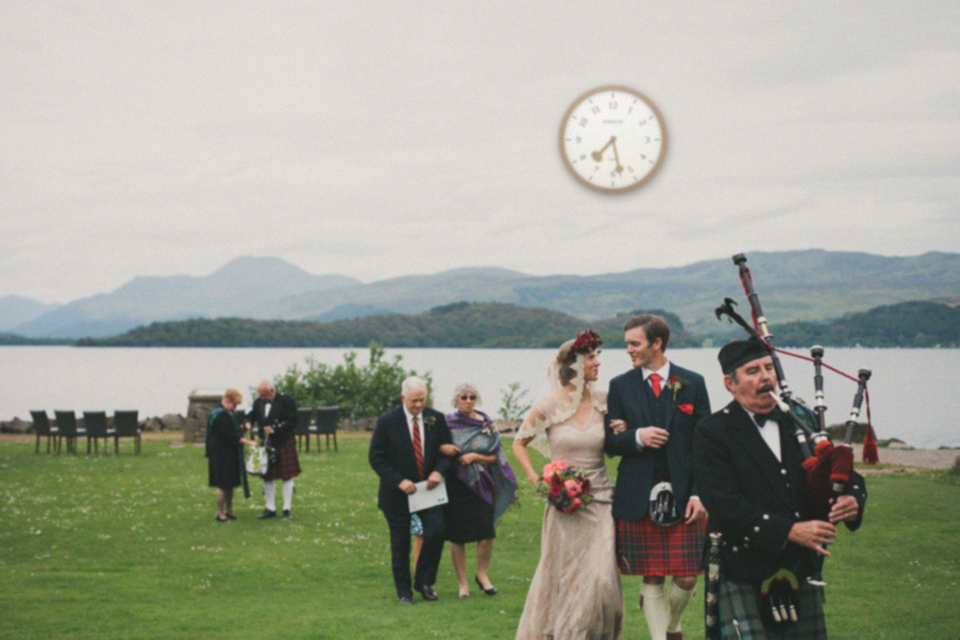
7:28
